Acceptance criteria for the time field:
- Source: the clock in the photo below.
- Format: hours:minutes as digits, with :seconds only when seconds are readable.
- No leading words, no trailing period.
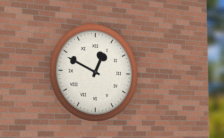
12:49
